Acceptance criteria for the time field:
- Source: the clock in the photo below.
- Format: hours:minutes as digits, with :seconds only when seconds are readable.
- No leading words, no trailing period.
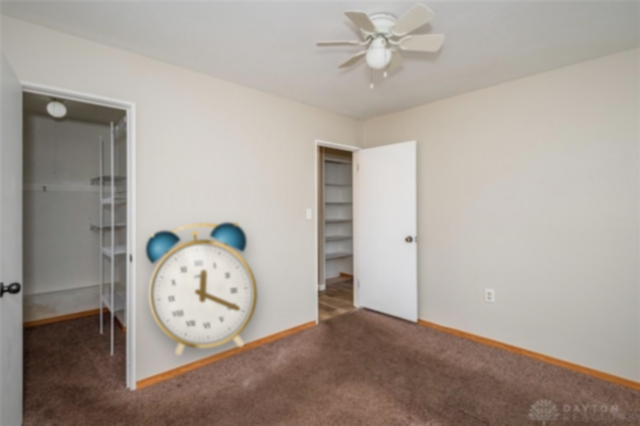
12:20
